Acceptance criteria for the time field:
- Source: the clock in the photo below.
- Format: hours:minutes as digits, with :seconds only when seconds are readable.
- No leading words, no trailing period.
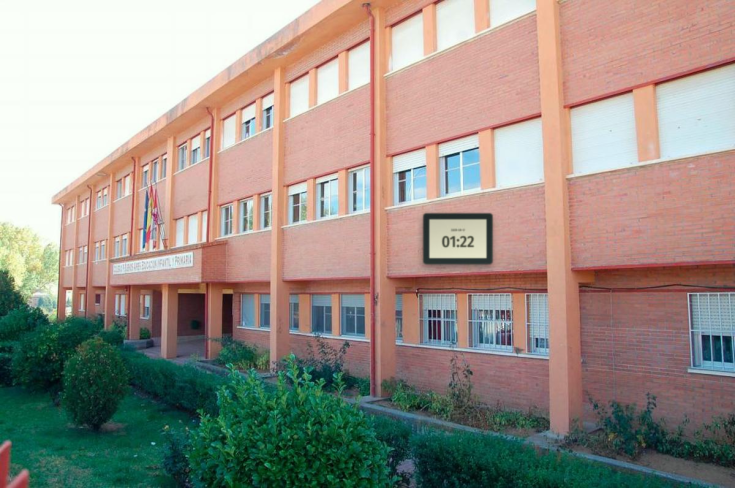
1:22
